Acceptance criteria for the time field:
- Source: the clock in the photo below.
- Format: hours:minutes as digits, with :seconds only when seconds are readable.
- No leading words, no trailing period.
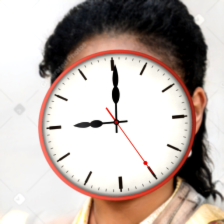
9:00:25
